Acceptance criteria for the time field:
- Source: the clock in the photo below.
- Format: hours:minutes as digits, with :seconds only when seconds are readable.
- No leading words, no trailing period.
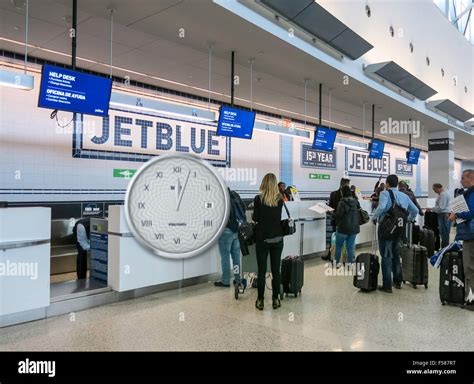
12:03
